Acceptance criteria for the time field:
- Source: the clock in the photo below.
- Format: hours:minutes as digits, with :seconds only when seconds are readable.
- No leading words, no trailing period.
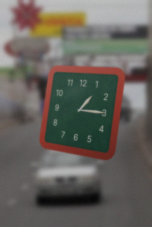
1:15
